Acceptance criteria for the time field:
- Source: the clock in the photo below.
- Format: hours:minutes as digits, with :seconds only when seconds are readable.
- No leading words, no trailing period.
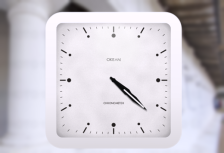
4:22
